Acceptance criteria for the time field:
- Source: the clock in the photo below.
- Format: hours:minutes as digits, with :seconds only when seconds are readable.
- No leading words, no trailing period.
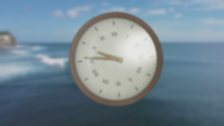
9:46
